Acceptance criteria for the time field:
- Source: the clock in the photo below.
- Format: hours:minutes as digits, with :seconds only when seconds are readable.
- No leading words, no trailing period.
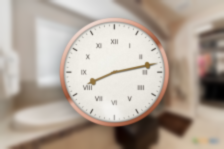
8:13
